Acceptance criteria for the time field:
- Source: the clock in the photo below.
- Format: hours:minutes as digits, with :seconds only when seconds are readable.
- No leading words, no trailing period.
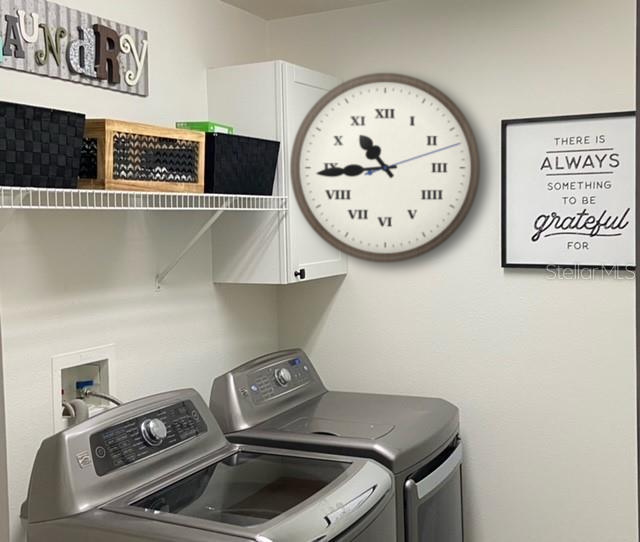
10:44:12
